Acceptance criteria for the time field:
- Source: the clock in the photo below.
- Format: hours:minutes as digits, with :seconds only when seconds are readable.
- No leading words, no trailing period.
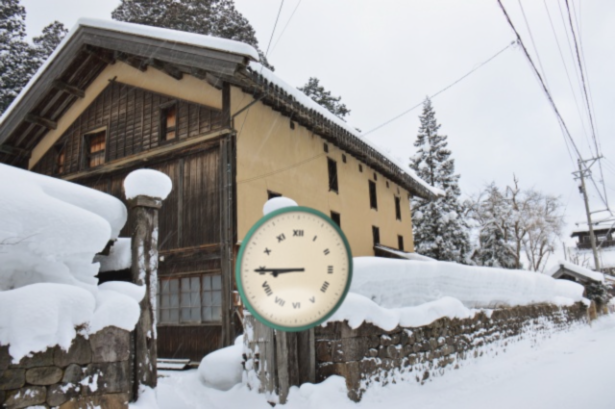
8:45
